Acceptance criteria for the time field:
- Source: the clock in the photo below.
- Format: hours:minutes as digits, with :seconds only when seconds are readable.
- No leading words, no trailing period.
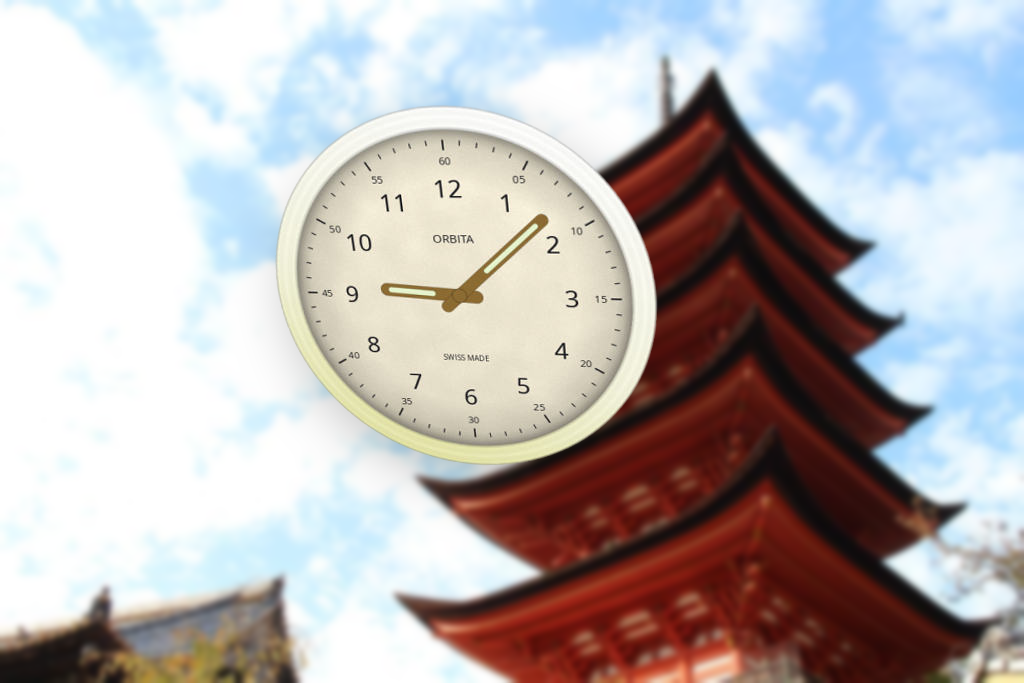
9:08
